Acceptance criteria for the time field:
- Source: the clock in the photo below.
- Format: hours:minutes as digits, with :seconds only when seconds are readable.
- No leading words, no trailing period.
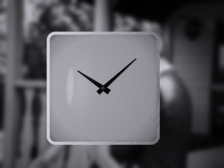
10:08
